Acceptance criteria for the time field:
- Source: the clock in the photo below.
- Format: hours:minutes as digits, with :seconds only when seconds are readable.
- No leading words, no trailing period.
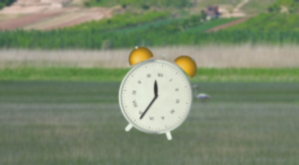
11:34
